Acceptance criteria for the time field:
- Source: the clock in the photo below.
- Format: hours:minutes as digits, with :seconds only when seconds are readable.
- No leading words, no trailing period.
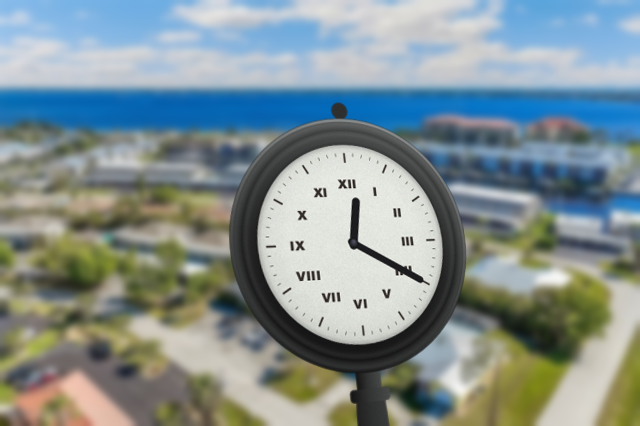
12:20
